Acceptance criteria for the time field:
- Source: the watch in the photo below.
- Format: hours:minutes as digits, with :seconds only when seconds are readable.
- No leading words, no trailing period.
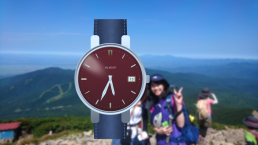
5:34
